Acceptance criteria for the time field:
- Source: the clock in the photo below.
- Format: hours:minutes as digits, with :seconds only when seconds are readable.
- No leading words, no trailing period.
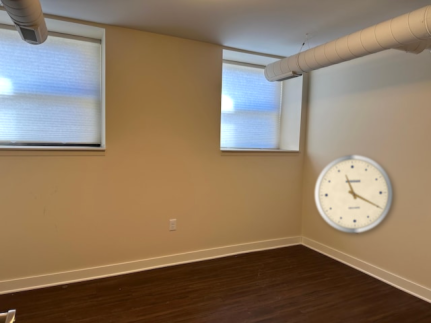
11:20
